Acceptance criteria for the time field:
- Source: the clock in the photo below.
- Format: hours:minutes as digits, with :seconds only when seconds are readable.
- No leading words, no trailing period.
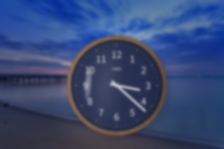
3:22
